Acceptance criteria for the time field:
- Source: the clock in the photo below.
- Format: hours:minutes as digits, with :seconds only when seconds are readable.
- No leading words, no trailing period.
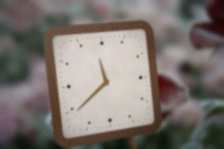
11:39
